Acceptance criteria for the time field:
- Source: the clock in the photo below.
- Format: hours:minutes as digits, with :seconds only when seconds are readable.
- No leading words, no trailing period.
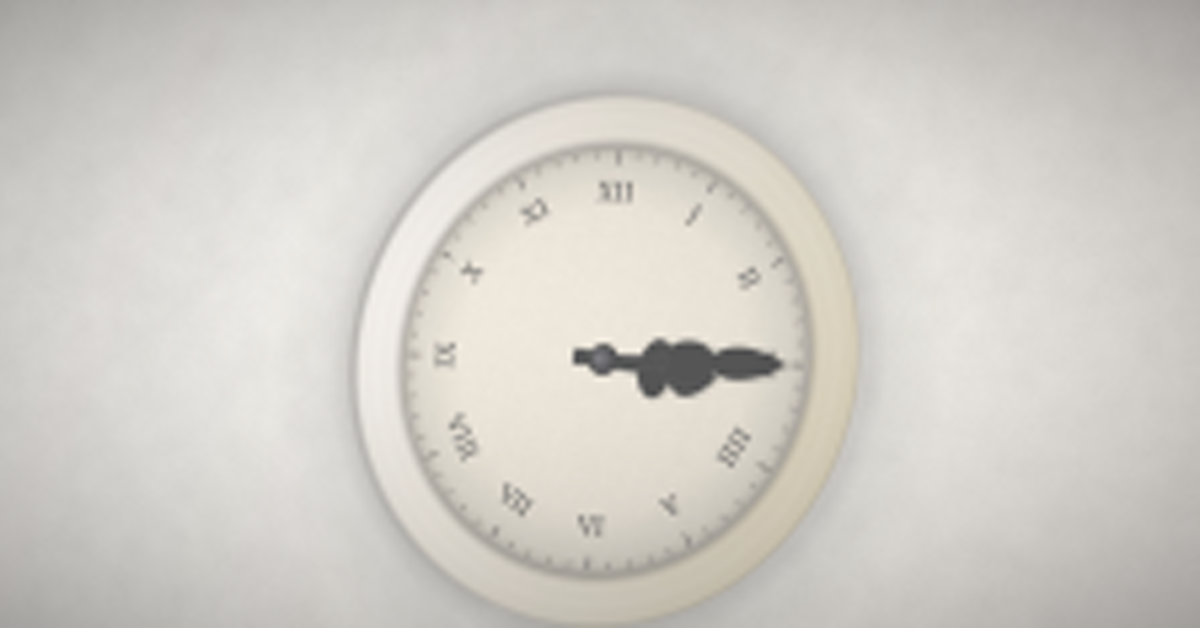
3:15
